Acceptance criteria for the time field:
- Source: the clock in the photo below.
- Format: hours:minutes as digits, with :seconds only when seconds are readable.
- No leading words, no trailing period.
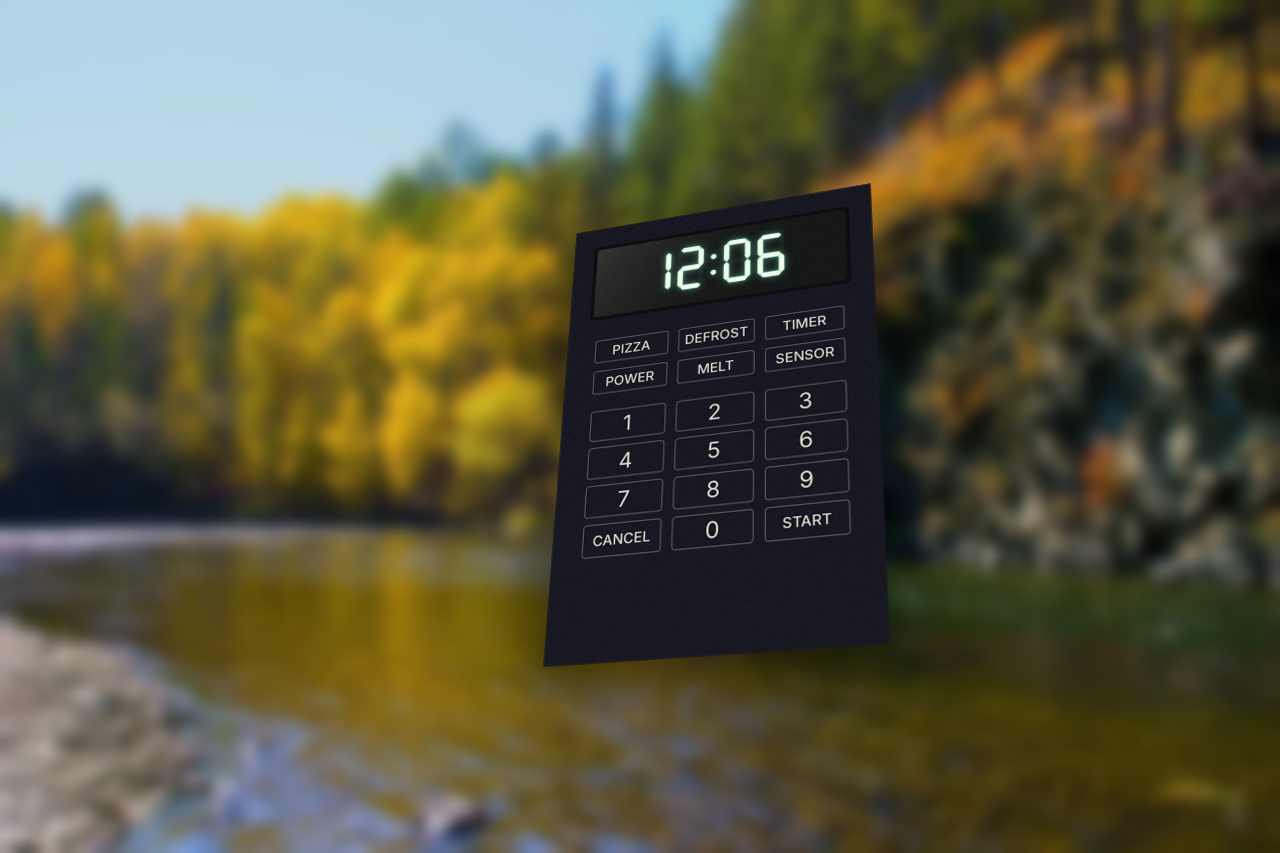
12:06
